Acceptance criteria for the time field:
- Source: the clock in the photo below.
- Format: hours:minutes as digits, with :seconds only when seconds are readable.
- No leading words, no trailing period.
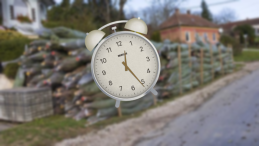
12:26
